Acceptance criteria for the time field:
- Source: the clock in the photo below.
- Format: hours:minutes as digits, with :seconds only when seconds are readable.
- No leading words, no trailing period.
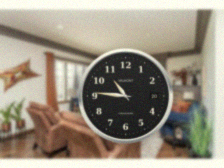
10:46
